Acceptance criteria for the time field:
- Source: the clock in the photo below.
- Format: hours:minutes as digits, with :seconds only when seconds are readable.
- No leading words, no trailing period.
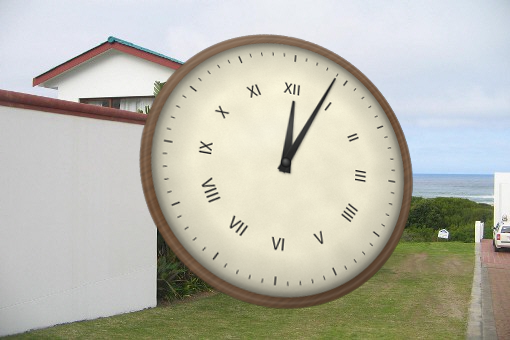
12:04
